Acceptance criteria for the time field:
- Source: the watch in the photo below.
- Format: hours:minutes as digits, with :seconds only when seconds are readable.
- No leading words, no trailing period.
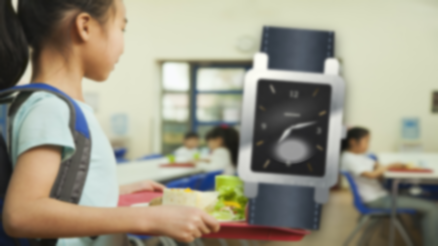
7:12
